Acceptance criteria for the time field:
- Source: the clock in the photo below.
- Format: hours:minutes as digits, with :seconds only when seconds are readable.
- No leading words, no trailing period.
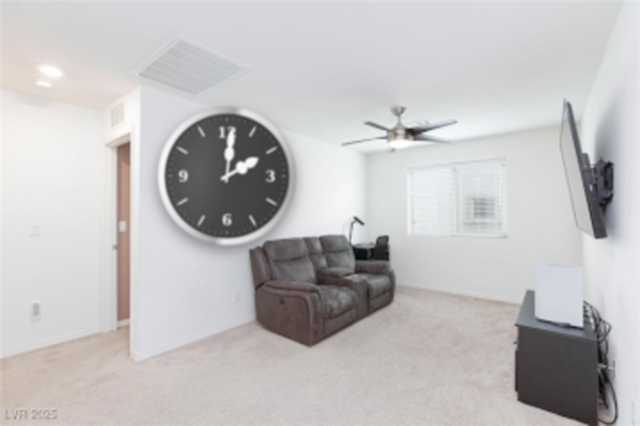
2:01
